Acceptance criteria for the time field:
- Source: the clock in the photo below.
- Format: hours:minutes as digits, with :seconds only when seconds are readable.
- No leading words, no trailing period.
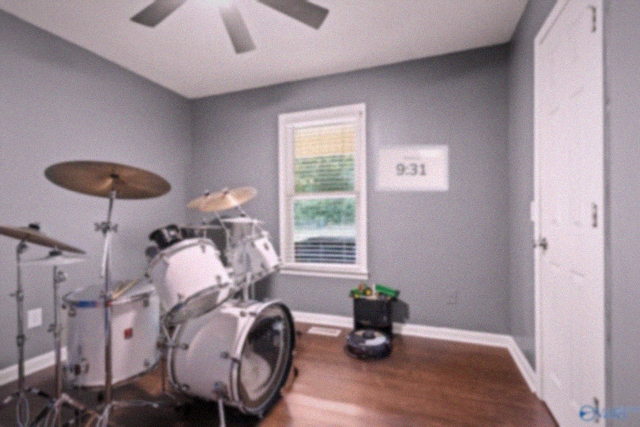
9:31
